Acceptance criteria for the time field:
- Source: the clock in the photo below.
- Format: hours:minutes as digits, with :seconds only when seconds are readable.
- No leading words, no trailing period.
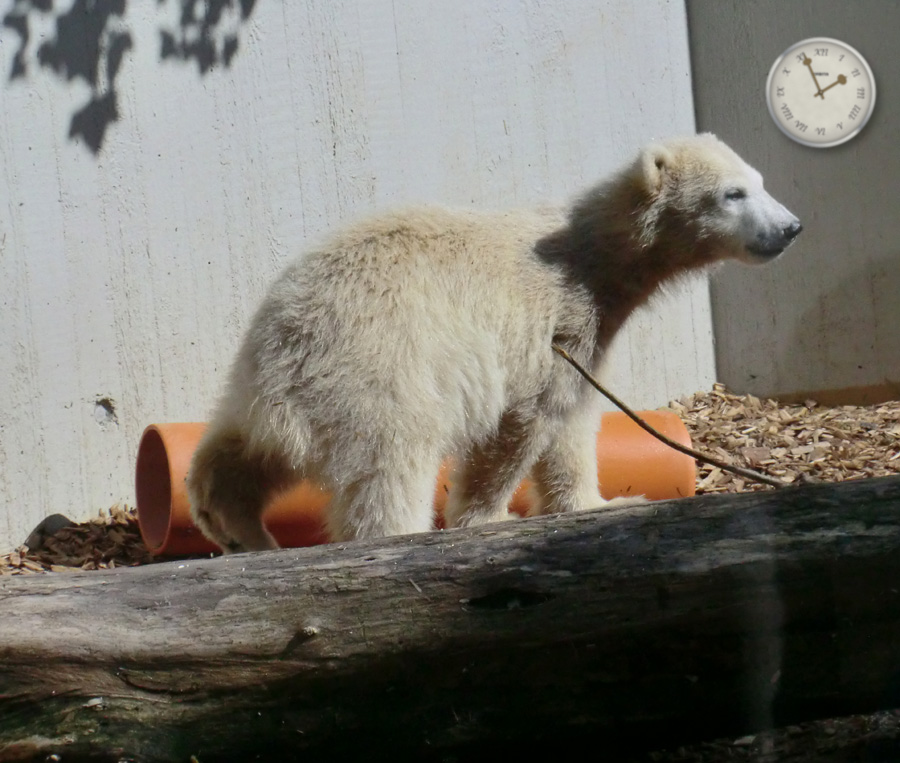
1:56
